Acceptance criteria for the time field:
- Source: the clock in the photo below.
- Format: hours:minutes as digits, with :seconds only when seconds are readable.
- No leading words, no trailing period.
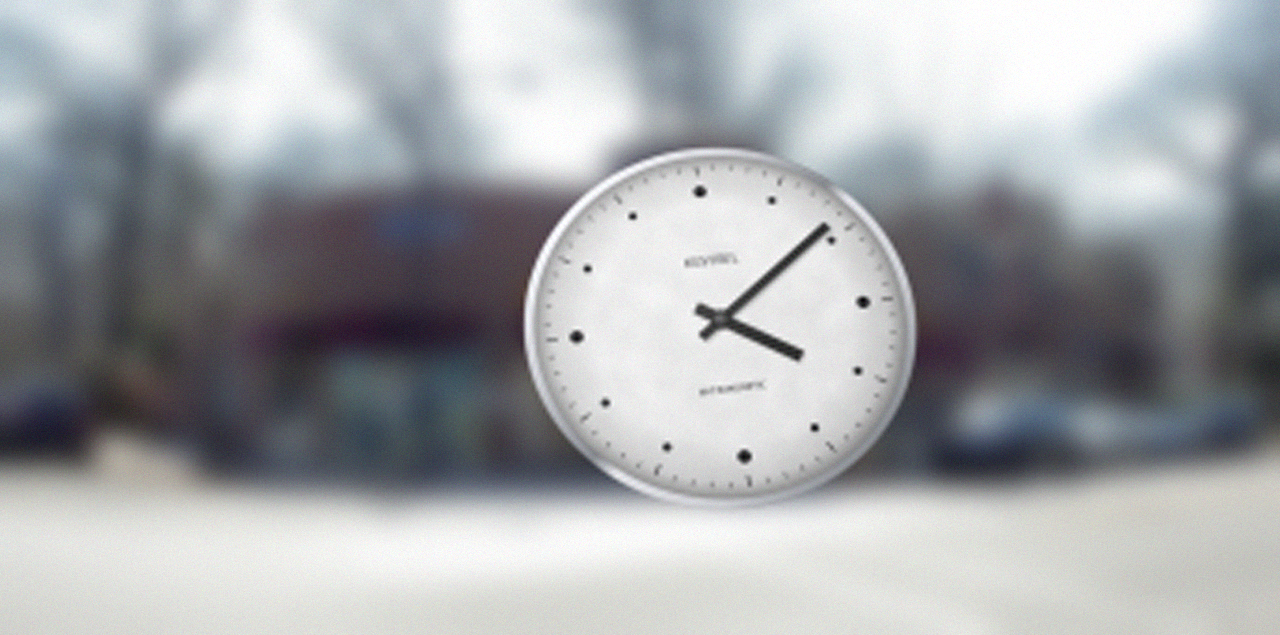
4:09
